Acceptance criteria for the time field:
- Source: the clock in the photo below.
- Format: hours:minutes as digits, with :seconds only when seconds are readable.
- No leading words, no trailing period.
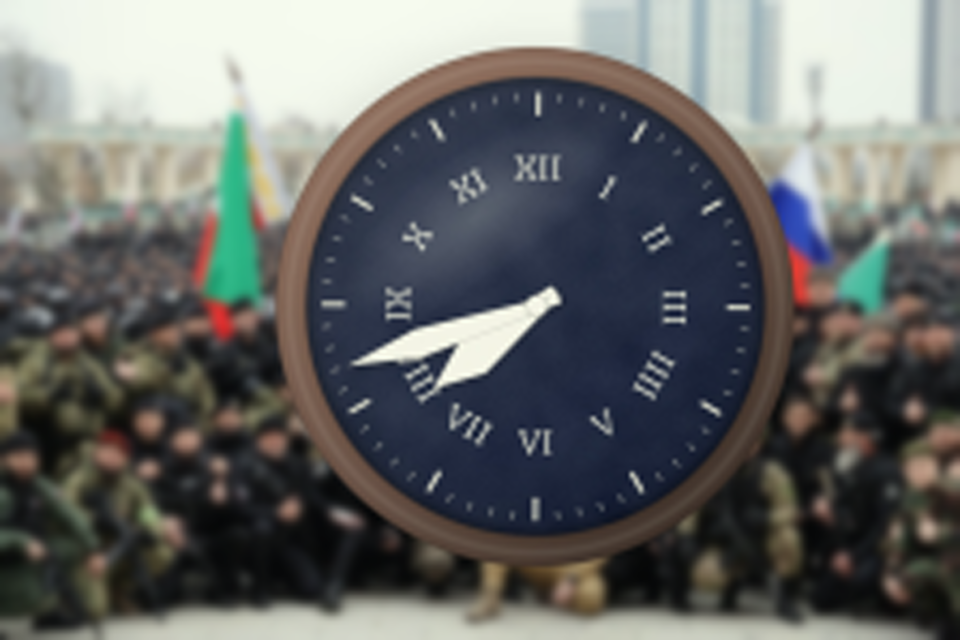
7:42
